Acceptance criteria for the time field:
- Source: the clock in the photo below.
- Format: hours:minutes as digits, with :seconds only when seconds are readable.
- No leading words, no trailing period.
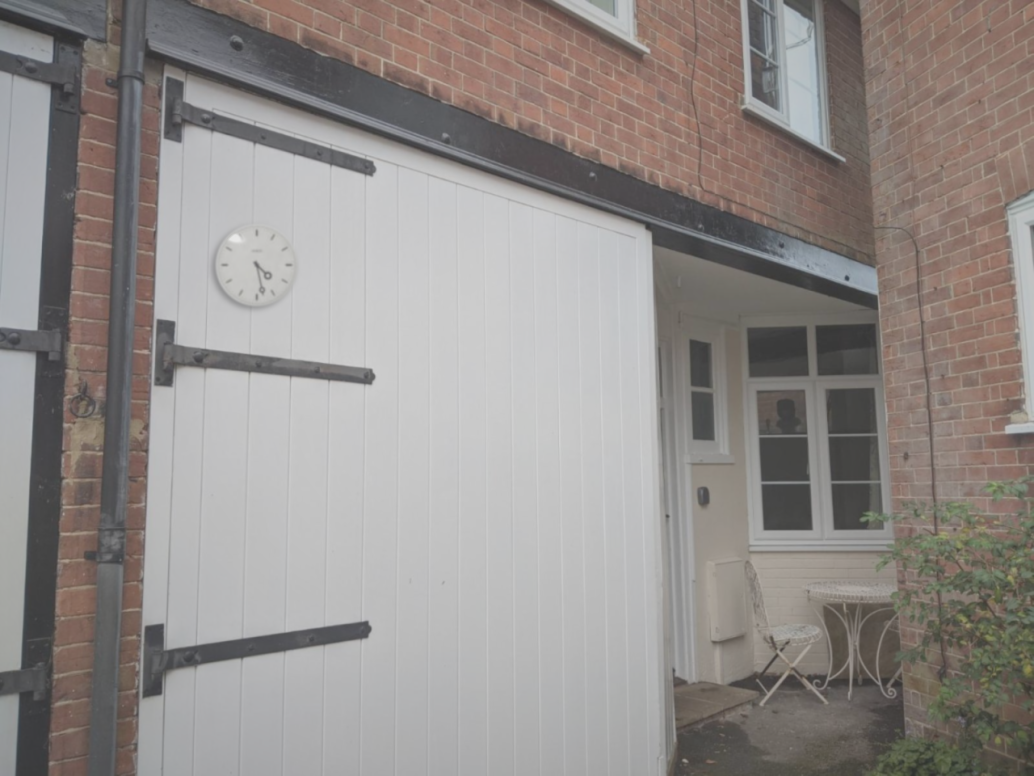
4:28
